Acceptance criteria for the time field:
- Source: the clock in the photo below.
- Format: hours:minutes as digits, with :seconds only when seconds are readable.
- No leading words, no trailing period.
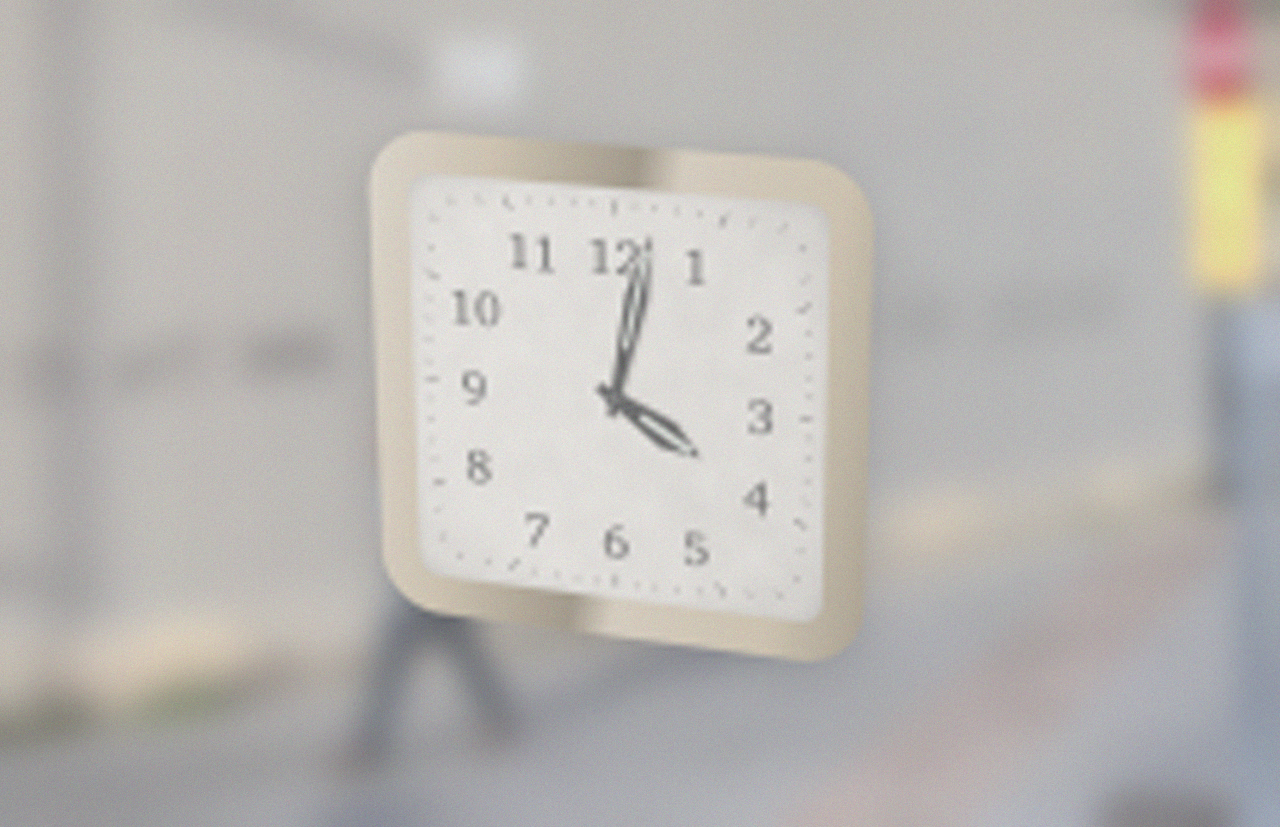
4:02
